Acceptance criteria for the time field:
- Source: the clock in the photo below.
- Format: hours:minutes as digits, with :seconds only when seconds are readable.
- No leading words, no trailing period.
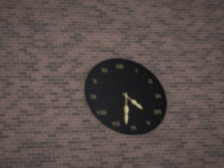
4:32
